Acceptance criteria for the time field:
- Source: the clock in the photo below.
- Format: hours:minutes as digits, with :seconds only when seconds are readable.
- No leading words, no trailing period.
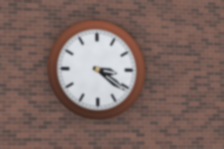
3:21
